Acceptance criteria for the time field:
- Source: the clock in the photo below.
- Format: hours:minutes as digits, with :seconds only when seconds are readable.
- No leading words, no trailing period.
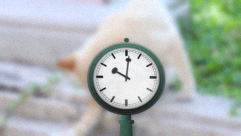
10:01
